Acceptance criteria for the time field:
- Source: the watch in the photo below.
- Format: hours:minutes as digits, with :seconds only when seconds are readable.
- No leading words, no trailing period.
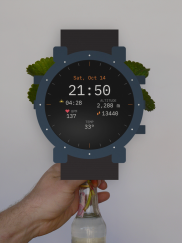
21:50
